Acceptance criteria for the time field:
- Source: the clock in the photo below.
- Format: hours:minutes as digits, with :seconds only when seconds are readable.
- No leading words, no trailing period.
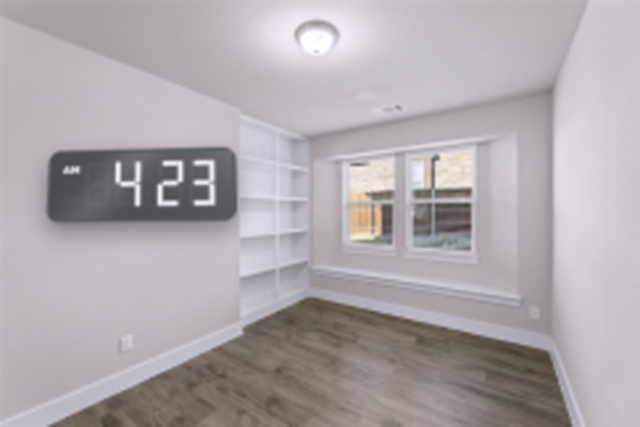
4:23
